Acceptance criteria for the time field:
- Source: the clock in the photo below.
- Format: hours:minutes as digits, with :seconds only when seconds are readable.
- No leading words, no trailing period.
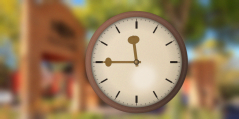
11:45
